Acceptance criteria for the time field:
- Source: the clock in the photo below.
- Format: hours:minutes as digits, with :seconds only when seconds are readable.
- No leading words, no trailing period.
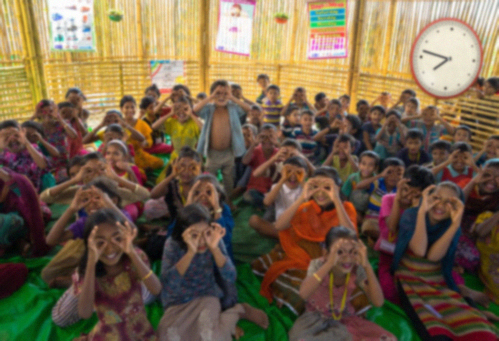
7:47
